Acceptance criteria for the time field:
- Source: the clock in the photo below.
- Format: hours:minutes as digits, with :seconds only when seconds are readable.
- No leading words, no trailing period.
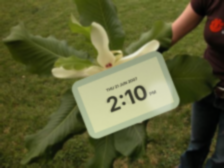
2:10
